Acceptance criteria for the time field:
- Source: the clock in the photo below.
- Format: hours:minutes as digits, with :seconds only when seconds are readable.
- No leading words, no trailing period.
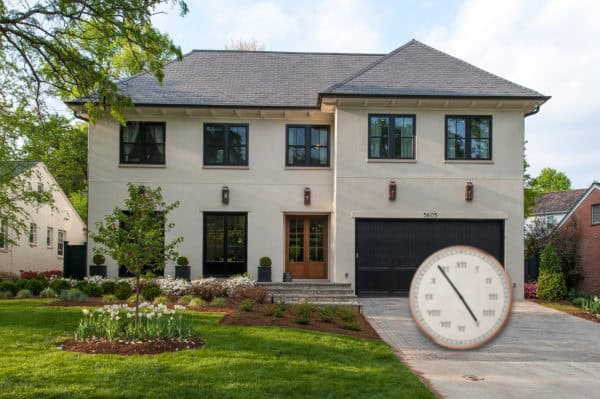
4:54
